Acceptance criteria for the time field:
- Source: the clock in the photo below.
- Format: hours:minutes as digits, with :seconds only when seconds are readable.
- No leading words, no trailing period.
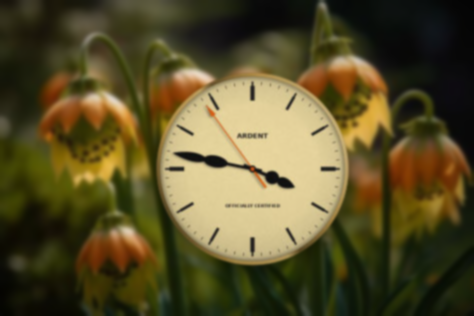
3:46:54
